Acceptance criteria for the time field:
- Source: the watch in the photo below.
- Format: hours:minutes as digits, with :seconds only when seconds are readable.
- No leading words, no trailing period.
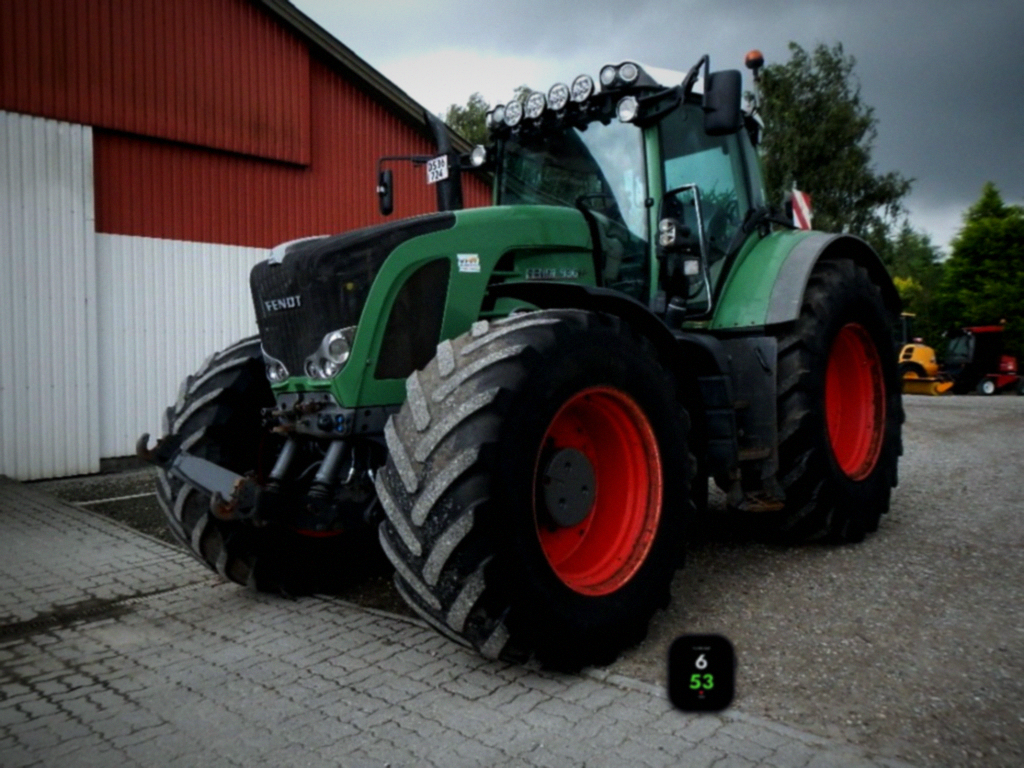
6:53
